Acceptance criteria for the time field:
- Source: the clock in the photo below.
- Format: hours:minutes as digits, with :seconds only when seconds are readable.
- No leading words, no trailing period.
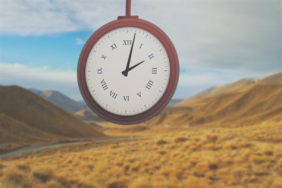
2:02
